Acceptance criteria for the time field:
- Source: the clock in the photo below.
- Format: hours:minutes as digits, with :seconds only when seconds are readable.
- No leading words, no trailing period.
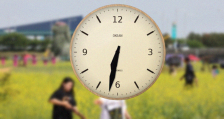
6:32
